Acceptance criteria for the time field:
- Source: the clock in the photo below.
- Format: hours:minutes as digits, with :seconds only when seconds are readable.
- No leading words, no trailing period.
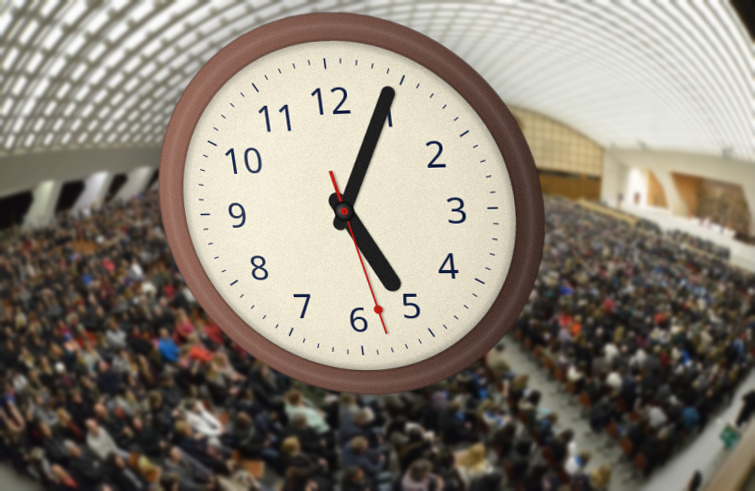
5:04:28
